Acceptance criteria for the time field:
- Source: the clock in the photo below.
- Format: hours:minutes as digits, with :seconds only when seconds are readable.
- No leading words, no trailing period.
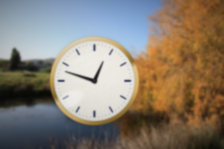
12:48
